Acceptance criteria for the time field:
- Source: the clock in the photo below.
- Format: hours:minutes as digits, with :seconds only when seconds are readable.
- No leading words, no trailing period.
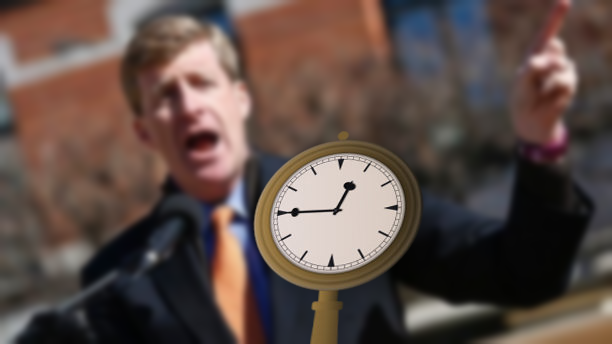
12:45
